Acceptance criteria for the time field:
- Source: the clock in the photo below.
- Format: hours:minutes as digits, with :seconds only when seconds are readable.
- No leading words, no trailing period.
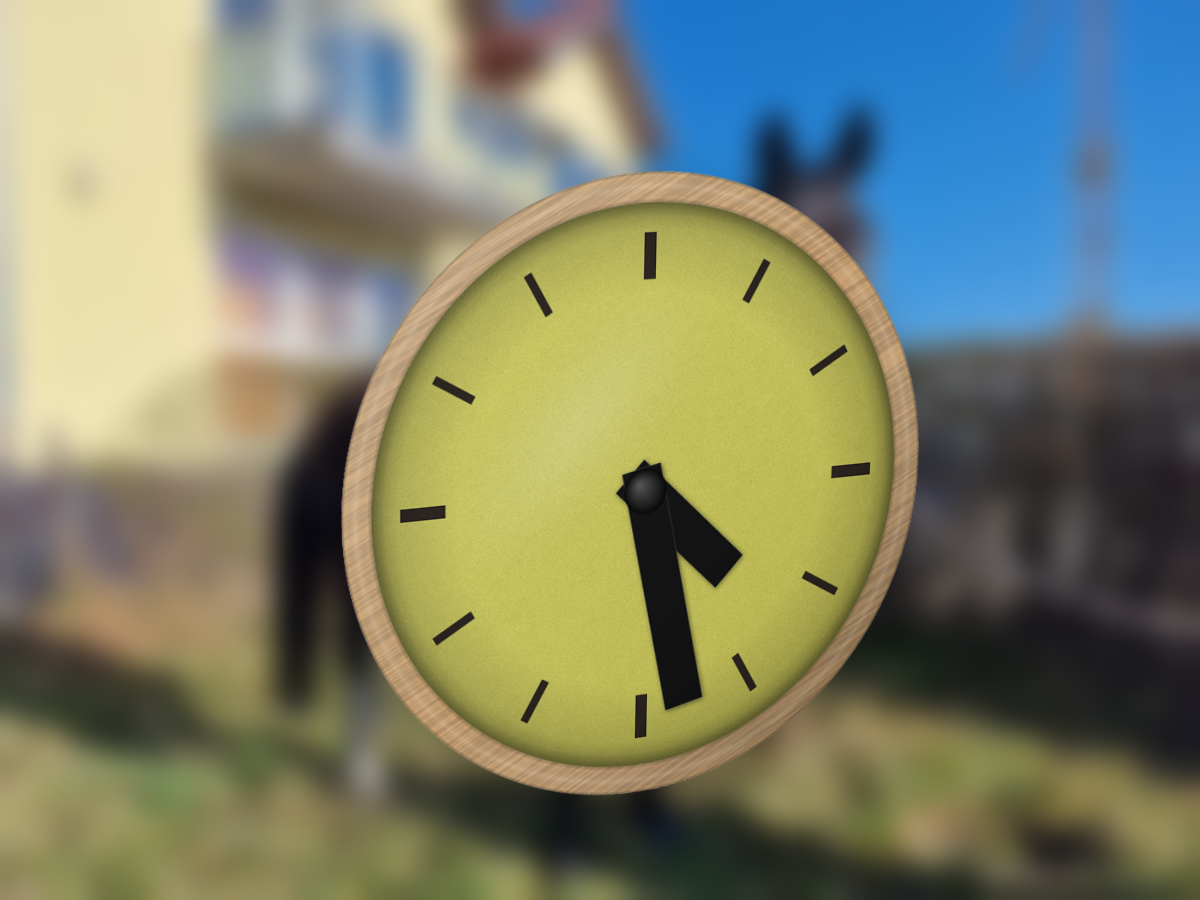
4:28
